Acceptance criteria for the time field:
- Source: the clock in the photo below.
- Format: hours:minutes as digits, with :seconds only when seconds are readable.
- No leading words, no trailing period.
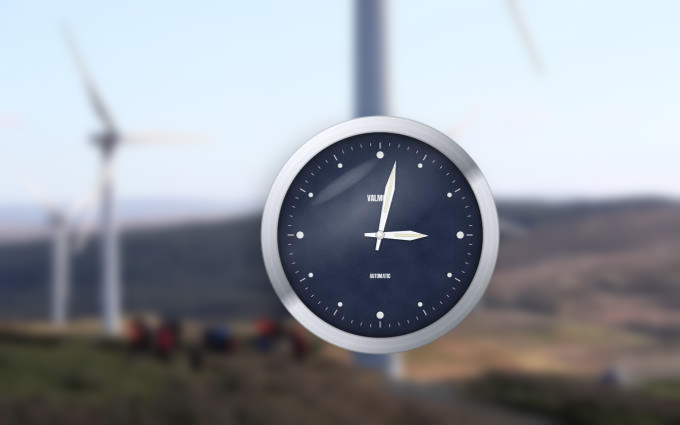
3:02
